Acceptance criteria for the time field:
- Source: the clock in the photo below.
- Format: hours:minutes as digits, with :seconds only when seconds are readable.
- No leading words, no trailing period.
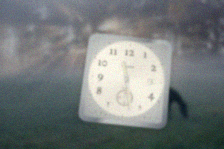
11:28
